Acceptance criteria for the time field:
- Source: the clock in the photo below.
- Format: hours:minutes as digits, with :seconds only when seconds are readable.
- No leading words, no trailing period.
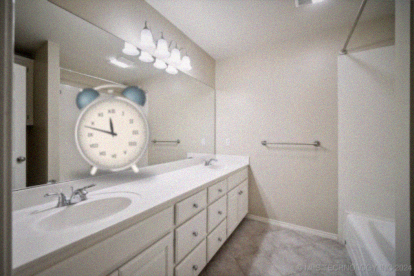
11:48
